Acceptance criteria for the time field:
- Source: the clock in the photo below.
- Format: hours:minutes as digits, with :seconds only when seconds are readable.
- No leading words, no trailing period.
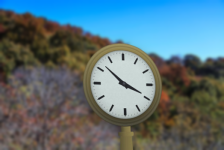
3:52
